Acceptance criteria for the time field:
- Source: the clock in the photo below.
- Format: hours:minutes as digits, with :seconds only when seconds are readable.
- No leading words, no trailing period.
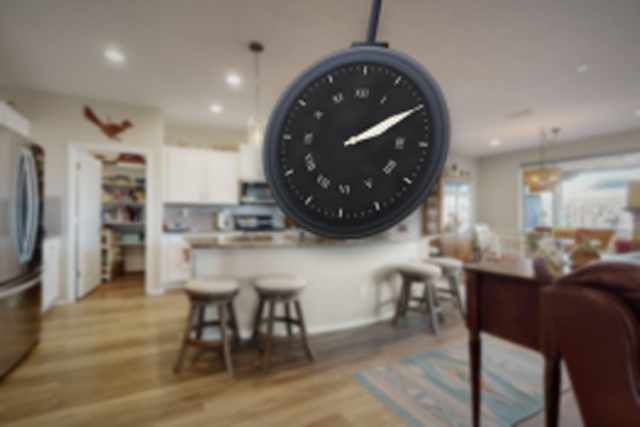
2:10
